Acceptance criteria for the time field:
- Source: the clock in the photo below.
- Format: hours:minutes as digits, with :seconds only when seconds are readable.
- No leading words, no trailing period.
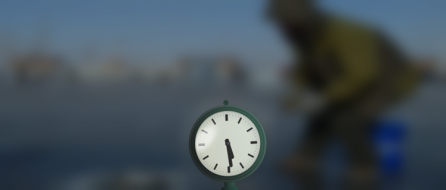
5:29
